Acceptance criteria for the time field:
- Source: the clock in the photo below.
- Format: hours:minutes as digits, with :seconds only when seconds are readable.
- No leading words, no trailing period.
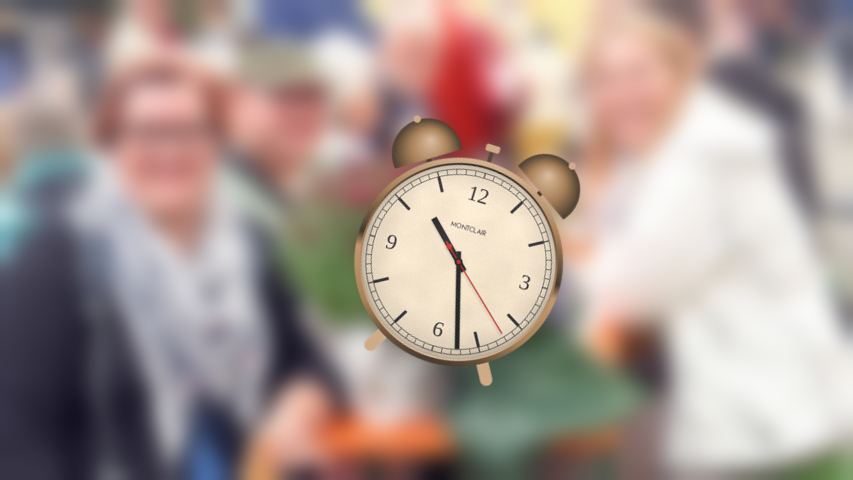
10:27:22
